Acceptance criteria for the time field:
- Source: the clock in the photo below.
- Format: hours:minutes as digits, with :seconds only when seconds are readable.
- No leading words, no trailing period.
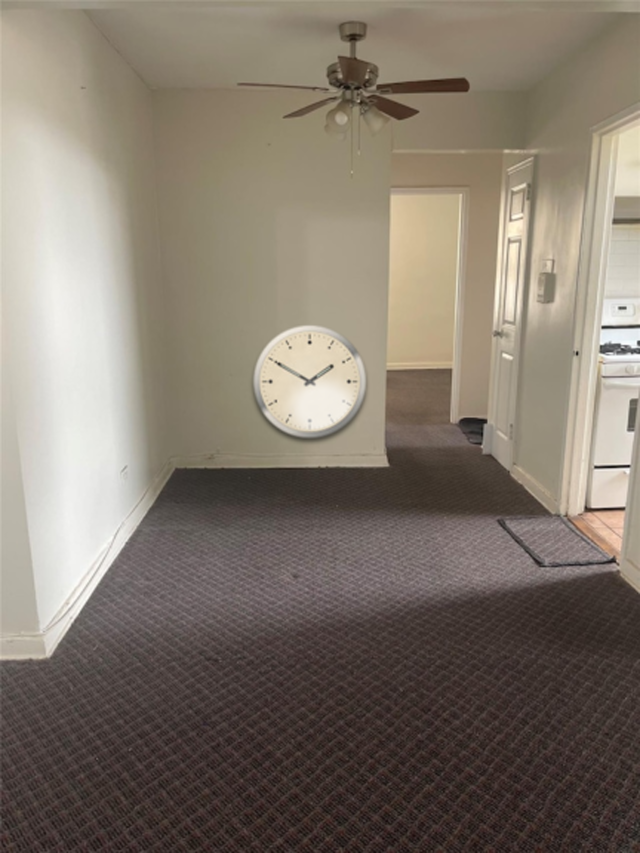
1:50
